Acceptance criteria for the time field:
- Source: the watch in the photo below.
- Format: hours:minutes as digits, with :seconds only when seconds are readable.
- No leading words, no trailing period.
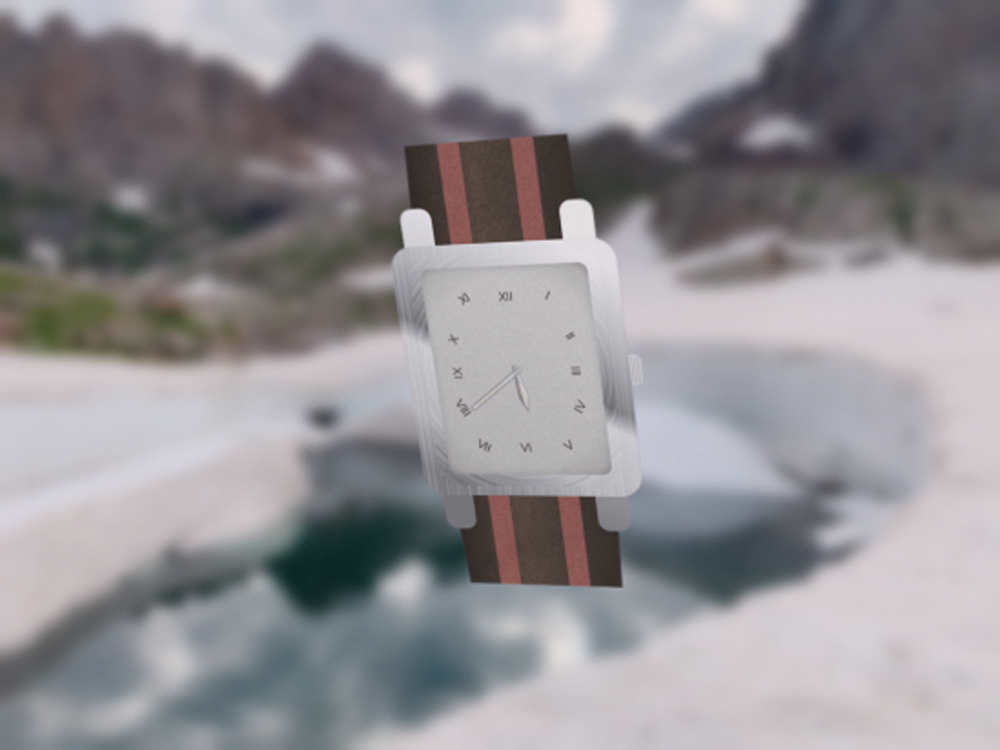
5:39
